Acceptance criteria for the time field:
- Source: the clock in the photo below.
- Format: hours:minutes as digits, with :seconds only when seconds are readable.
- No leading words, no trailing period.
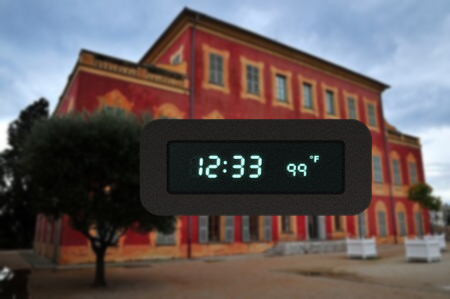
12:33
